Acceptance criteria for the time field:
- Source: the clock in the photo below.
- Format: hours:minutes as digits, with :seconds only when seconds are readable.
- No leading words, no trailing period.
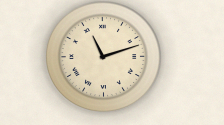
11:12
